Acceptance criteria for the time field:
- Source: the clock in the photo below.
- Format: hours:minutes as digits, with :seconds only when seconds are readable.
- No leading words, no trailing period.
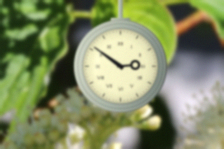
2:51
